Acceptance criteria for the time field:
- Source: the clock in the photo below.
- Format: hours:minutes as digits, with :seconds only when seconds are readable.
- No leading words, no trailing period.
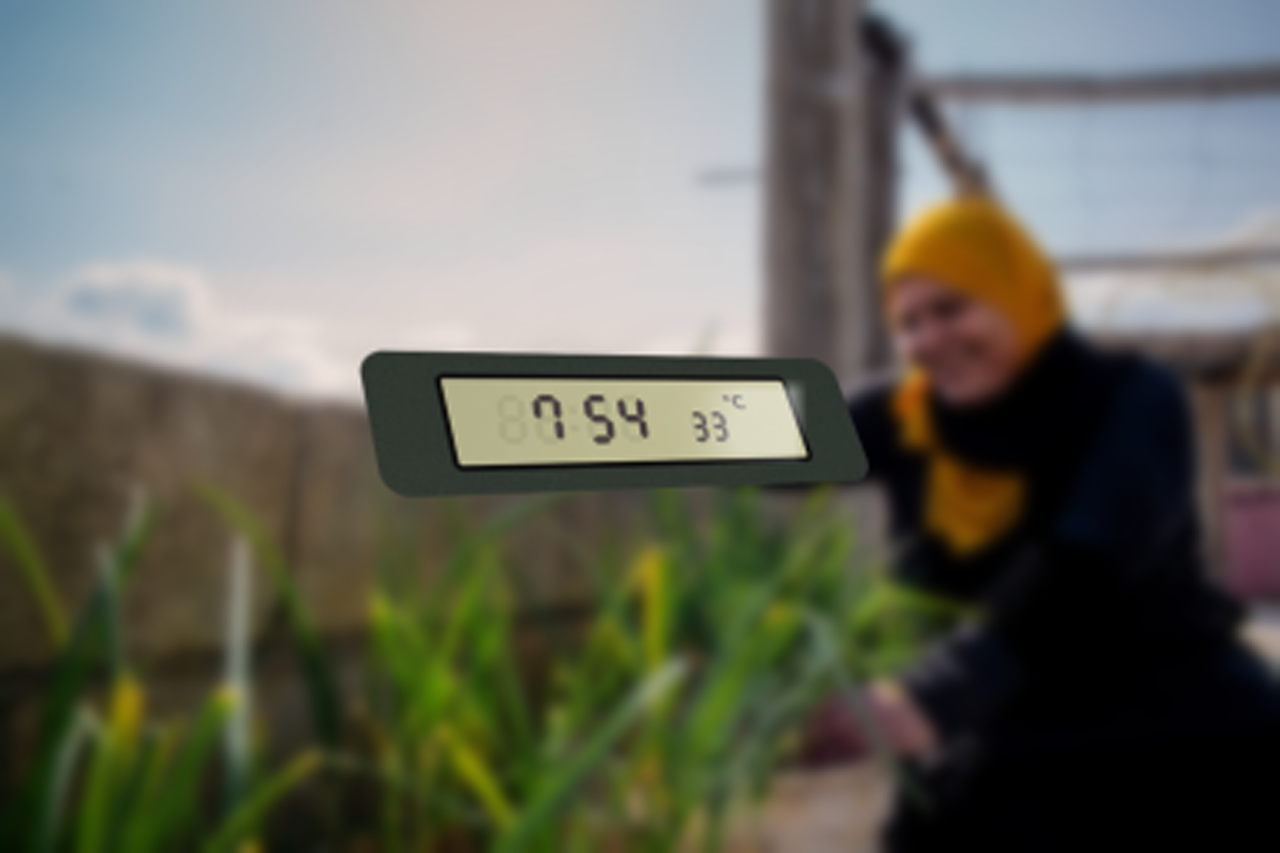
7:54
